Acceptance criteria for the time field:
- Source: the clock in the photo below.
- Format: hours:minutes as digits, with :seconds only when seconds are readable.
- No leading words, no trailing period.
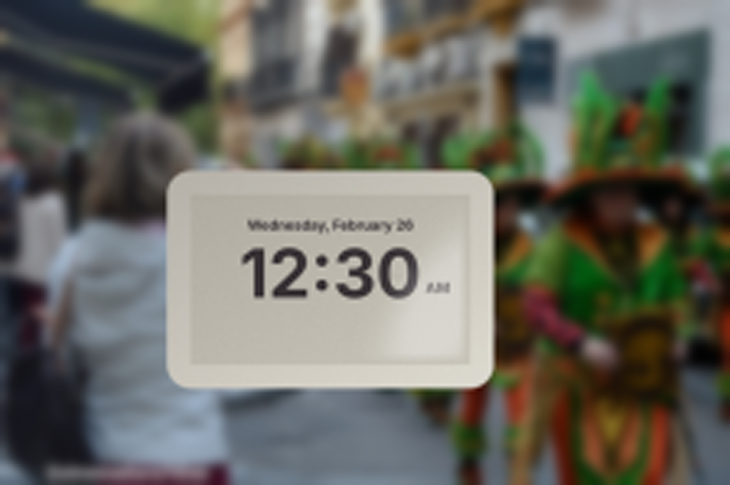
12:30
